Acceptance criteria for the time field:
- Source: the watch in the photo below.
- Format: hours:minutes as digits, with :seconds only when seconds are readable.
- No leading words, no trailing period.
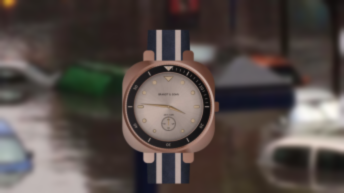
3:46
